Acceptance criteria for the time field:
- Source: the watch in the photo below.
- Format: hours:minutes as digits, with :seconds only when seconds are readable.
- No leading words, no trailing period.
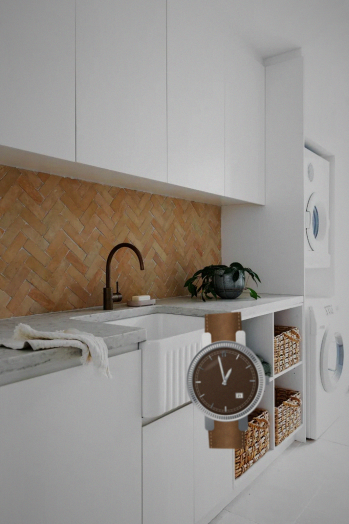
12:58
